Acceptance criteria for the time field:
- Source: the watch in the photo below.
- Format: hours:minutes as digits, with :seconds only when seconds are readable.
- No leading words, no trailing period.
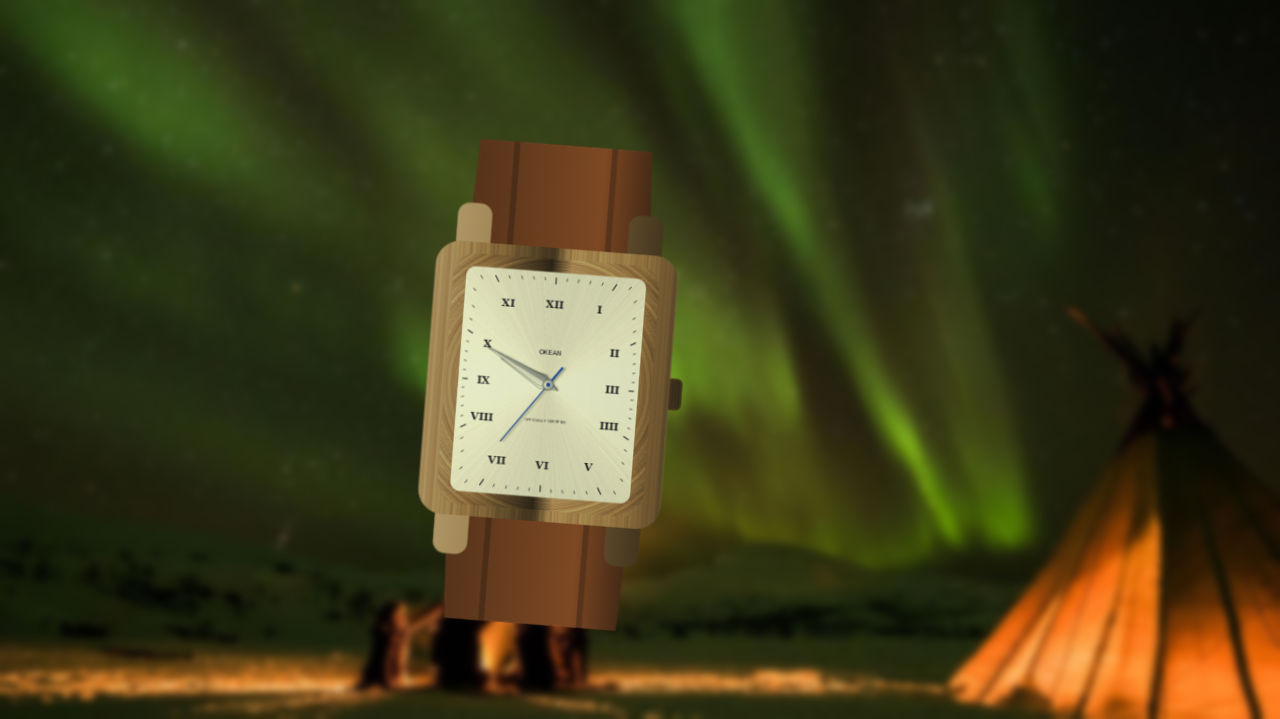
9:49:36
